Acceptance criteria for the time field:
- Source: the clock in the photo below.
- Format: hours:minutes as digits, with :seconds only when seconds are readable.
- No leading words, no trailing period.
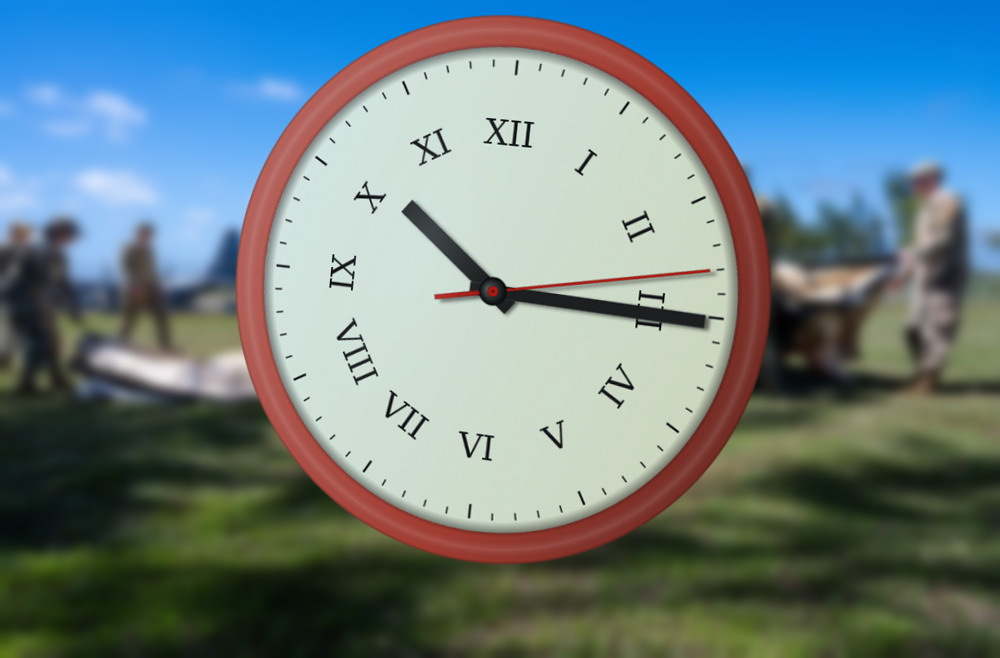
10:15:13
